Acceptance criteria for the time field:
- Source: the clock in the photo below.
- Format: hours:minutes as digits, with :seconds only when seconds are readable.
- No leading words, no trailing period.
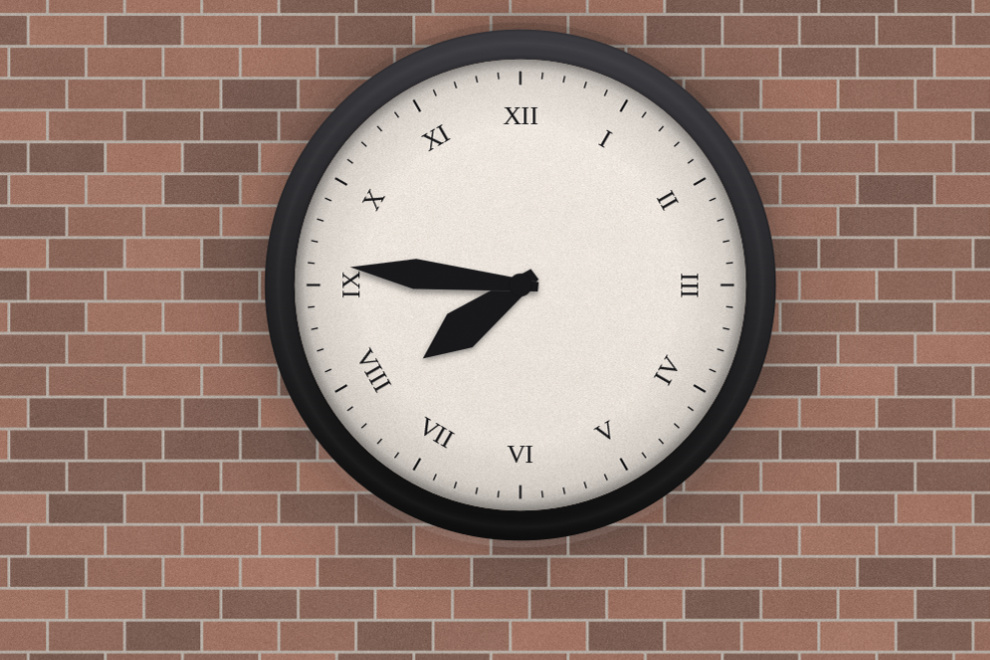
7:46
